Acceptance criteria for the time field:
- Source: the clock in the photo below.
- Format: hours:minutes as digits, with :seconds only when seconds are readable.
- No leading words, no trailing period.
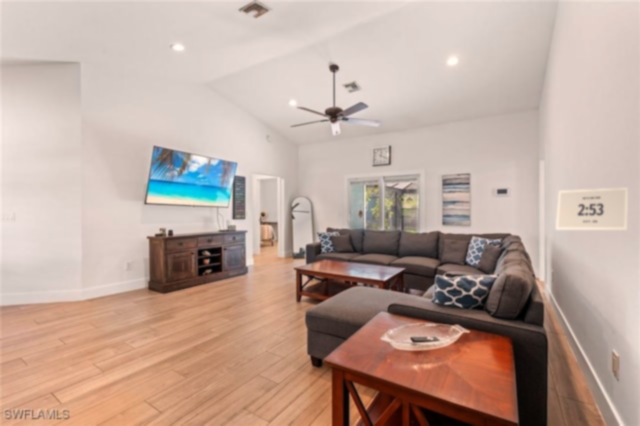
2:53
